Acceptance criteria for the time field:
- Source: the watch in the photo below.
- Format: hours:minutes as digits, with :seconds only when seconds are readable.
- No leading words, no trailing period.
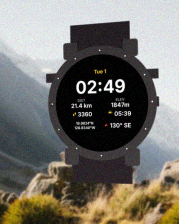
2:49
